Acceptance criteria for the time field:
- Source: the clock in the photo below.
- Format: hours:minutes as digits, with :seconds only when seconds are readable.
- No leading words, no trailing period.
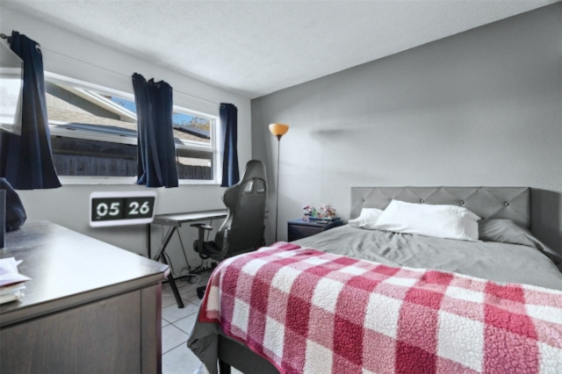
5:26
